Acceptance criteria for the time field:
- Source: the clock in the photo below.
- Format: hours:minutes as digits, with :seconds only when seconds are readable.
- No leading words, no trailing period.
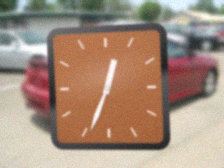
12:34
